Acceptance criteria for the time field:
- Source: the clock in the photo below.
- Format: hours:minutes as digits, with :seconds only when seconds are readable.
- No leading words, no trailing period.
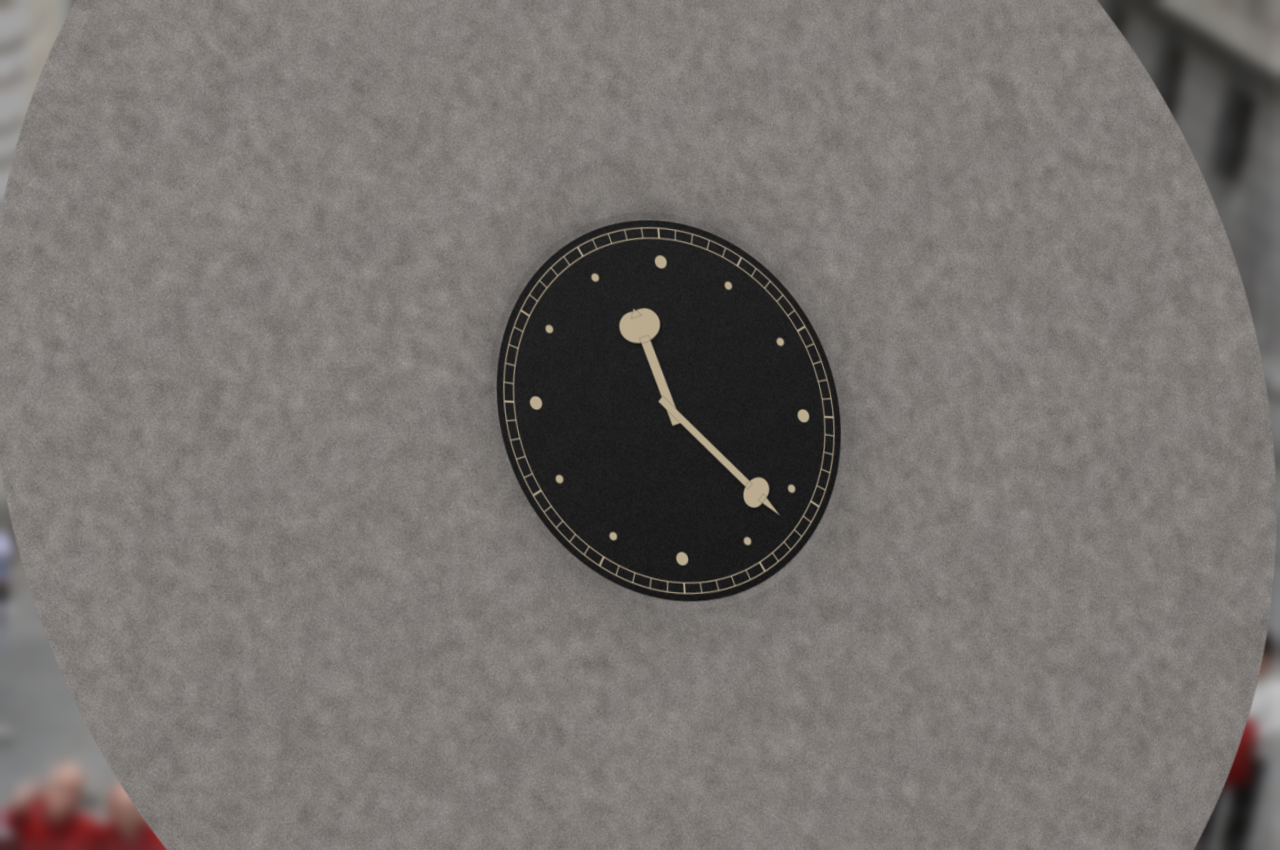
11:22
